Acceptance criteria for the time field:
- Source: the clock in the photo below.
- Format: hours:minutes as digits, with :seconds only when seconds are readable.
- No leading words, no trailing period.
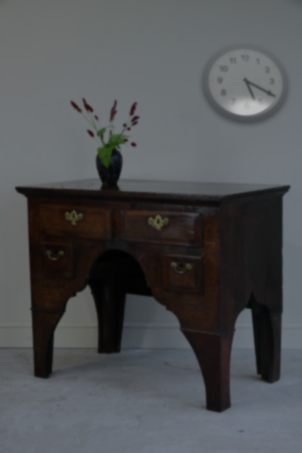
5:20
